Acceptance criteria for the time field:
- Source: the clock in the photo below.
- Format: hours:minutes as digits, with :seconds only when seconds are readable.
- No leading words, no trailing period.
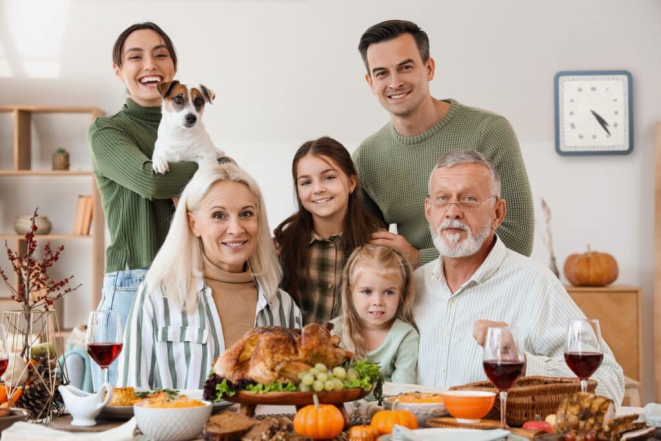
4:24
